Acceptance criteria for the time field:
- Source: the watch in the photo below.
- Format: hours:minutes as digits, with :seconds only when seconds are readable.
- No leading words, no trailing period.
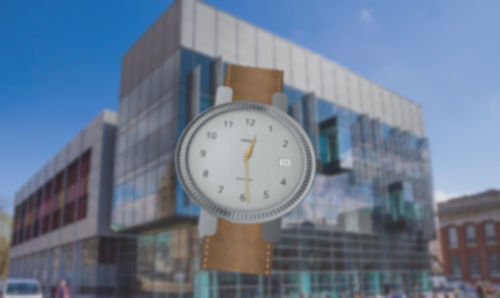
12:29
